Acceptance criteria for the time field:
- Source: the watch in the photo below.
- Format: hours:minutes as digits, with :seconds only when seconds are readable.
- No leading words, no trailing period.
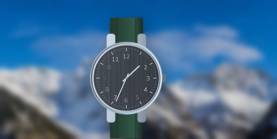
1:34
